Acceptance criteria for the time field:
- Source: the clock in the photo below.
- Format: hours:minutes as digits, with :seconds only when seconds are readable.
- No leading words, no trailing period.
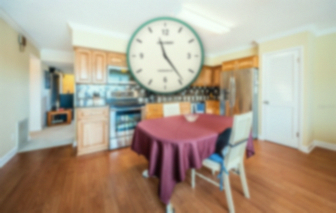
11:24
